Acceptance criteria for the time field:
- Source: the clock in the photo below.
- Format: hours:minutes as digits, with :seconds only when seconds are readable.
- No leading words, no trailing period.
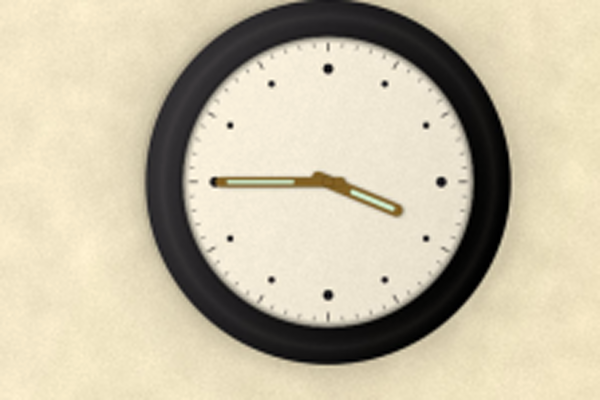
3:45
